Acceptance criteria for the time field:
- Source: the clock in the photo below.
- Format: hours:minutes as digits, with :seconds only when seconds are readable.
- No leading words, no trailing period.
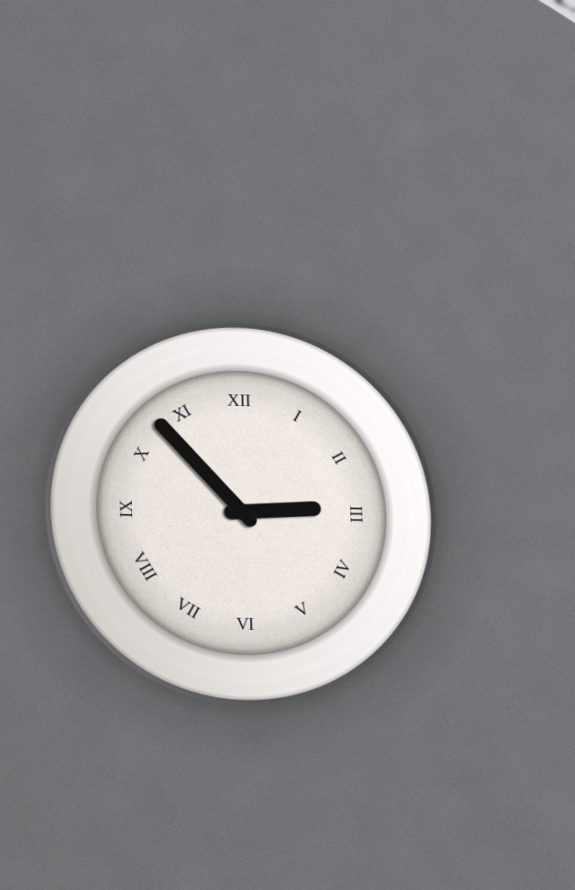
2:53
